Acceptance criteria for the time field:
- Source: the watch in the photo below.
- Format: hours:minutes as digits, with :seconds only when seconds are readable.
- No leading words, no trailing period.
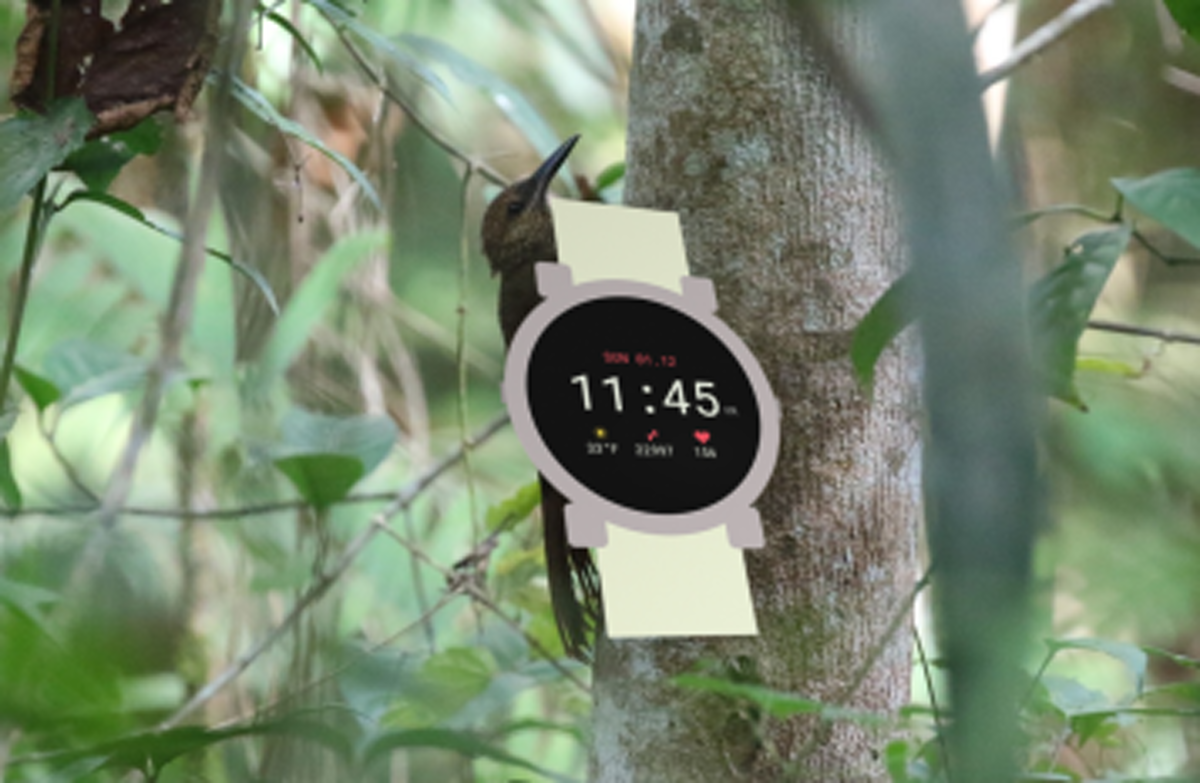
11:45
